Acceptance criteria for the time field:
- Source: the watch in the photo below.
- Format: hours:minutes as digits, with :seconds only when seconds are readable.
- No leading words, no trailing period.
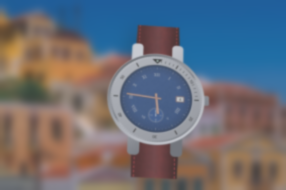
5:46
